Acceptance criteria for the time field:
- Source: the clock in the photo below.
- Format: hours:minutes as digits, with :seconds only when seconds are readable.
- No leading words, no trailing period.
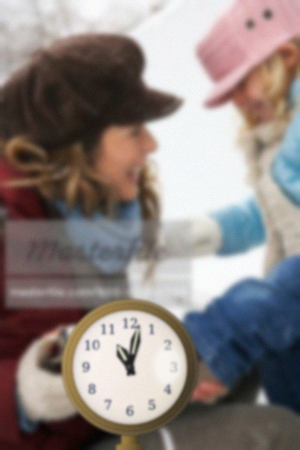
11:02
